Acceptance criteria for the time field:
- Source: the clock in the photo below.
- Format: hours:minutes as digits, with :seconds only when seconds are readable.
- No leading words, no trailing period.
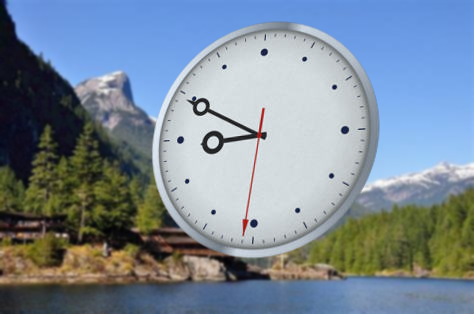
8:49:31
